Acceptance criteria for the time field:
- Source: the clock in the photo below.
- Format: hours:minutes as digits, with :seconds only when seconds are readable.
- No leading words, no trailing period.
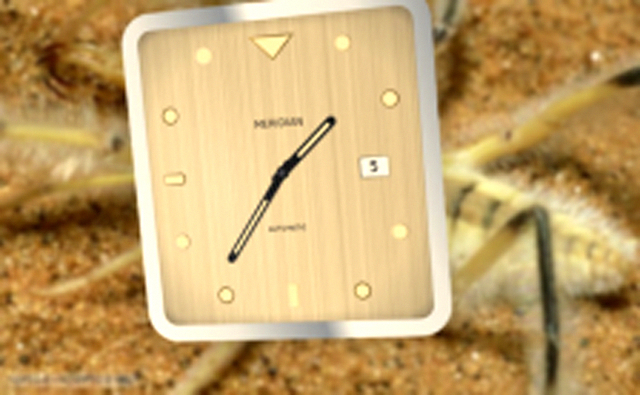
1:36
